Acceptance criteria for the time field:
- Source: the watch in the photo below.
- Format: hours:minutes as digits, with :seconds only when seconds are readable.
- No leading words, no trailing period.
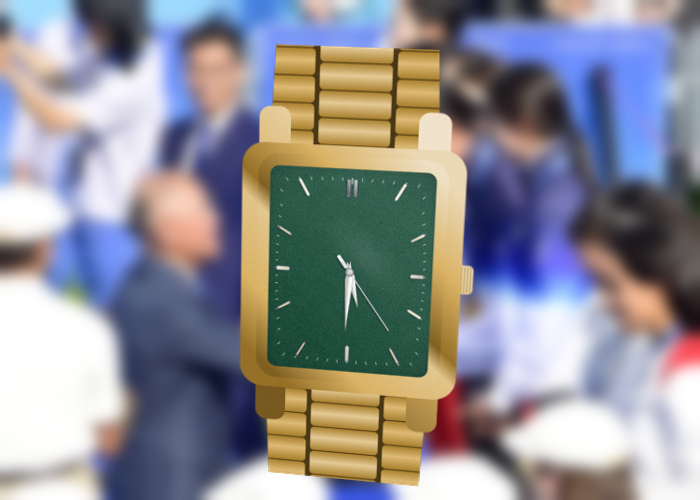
5:30:24
